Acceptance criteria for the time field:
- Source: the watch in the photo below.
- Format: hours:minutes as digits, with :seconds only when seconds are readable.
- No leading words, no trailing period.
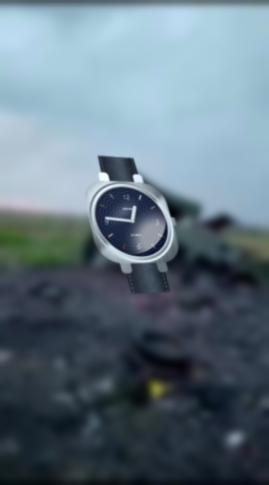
12:46
